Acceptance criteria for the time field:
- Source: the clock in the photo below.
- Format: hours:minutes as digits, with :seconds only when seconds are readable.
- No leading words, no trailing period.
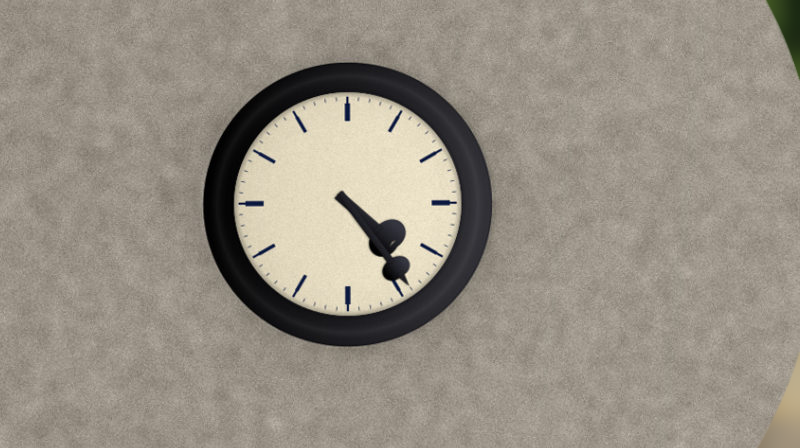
4:24
